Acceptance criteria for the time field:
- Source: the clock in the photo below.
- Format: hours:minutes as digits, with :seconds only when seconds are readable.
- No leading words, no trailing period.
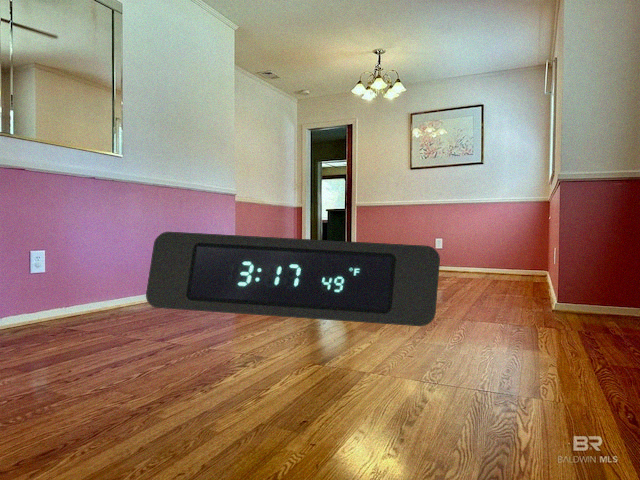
3:17
